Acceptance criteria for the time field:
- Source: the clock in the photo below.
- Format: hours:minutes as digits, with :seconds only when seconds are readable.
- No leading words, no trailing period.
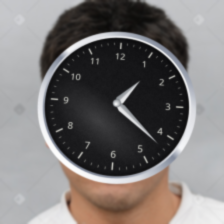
1:22
